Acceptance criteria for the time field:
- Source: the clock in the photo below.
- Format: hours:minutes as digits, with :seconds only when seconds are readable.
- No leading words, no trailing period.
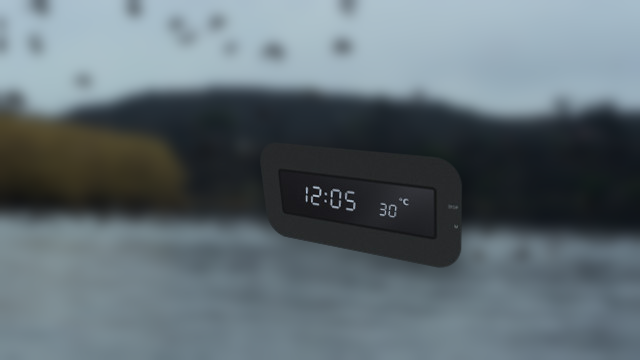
12:05
